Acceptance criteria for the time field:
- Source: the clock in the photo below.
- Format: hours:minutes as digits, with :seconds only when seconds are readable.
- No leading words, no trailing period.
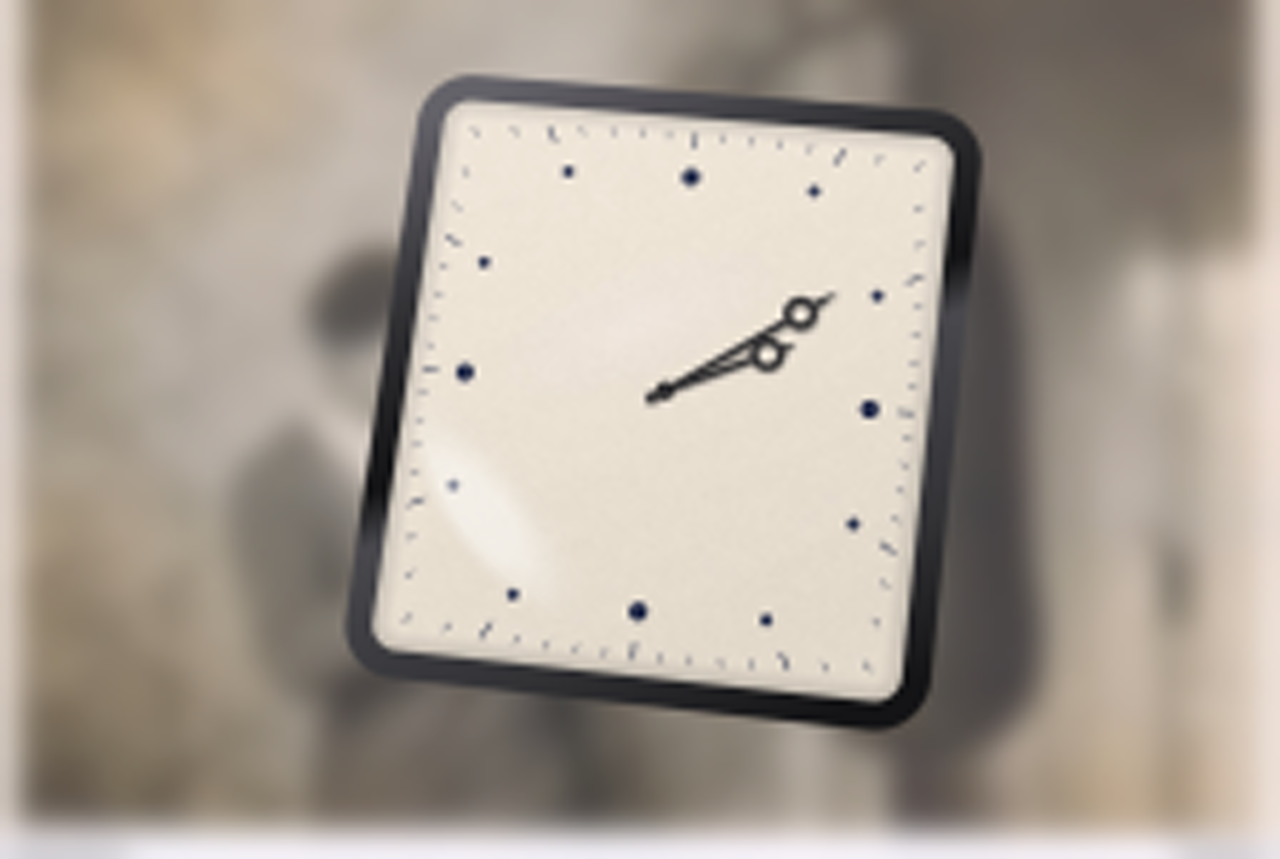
2:09
